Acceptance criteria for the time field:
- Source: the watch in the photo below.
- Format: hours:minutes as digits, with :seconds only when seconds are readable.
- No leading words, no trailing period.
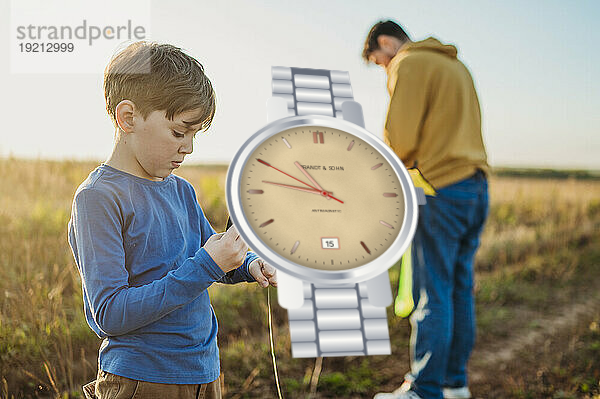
10:46:50
